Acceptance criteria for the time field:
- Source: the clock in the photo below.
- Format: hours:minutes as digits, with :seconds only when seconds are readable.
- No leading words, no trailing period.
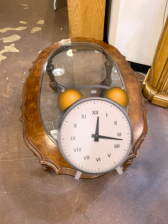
12:17
